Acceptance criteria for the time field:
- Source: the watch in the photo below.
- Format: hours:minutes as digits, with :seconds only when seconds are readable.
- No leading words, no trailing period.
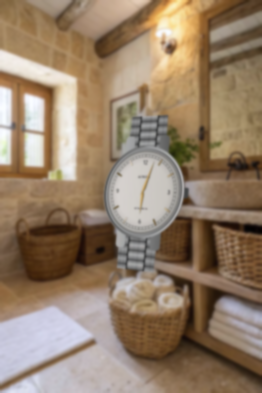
6:03
